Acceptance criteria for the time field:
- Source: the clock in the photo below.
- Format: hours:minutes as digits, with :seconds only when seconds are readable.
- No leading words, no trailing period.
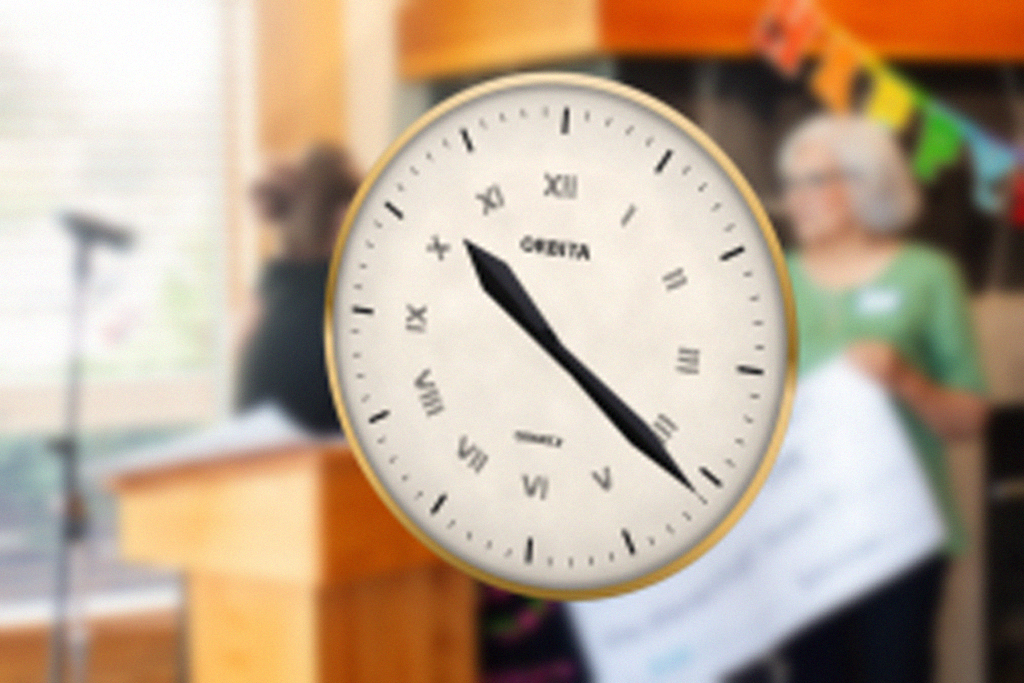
10:21
